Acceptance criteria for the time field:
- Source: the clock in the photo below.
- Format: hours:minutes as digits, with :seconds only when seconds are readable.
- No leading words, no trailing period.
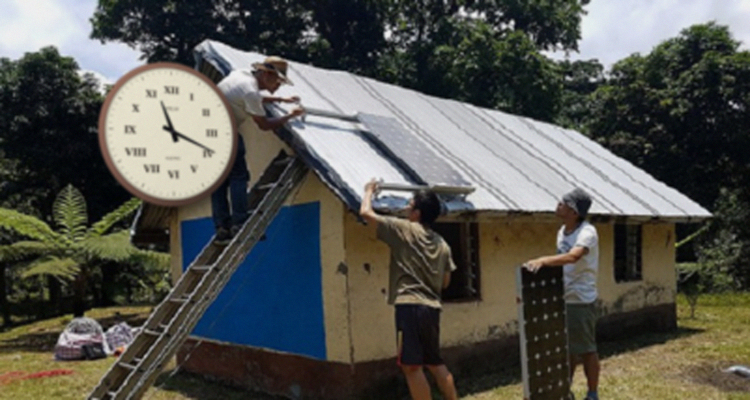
11:19
